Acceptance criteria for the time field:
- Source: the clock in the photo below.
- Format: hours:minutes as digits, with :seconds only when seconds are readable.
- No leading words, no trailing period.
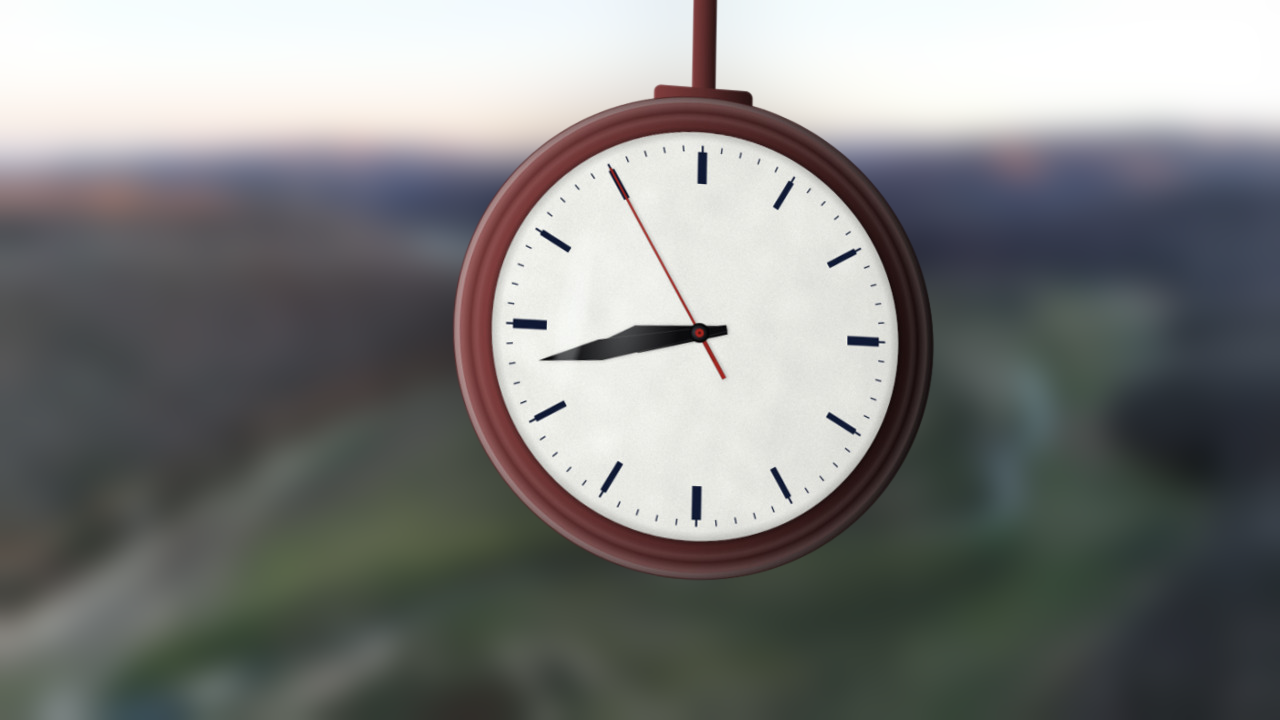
8:42:55
